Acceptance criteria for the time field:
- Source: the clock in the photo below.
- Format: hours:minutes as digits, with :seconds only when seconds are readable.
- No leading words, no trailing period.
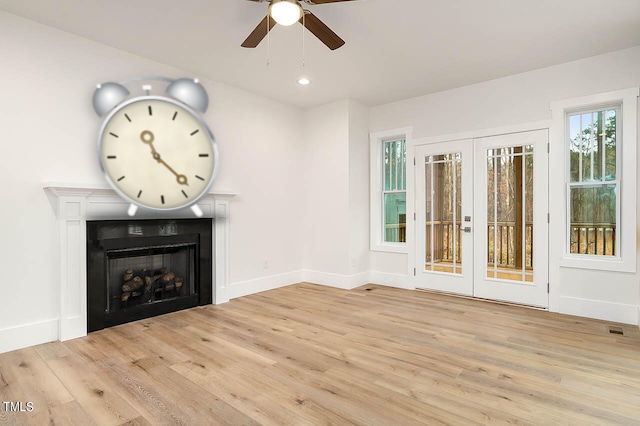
11:23
